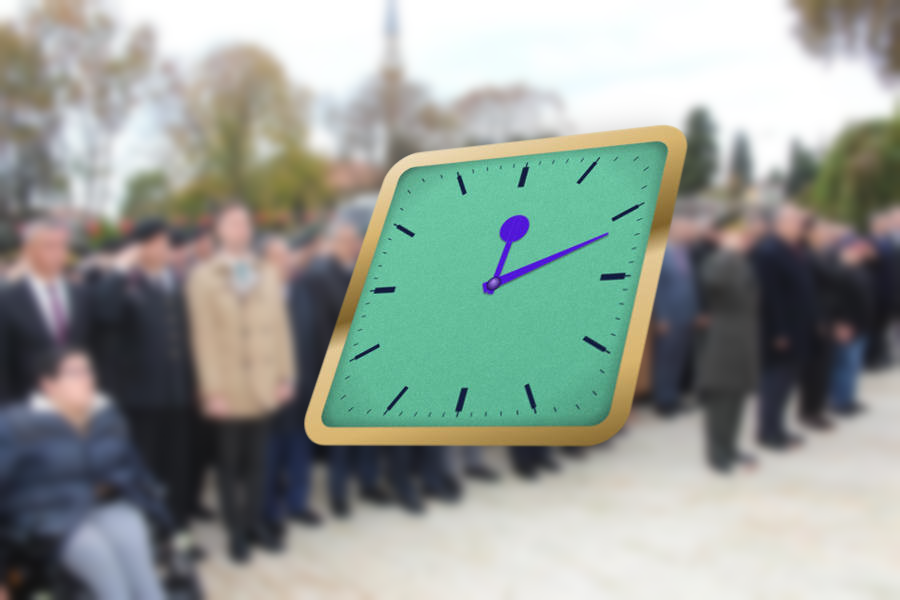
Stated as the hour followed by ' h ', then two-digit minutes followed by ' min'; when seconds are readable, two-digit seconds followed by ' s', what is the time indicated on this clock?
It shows 12 h 11 min
